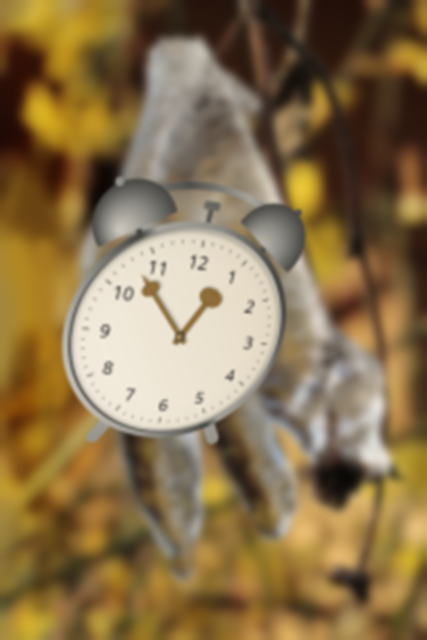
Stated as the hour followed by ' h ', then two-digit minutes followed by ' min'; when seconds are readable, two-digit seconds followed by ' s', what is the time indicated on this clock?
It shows 12 h 53 min
